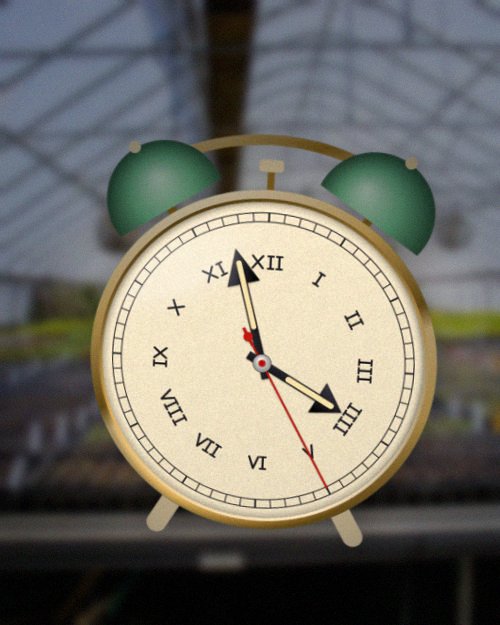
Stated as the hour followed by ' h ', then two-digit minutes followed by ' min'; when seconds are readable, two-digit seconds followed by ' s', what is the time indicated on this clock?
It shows 3 h 57 min 25 s
